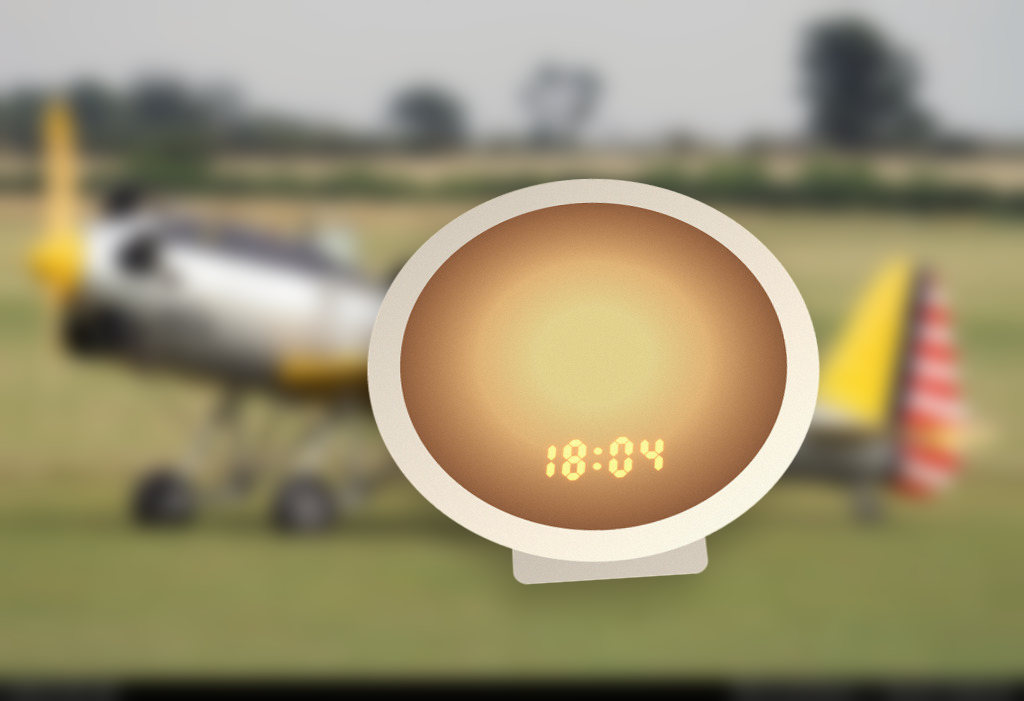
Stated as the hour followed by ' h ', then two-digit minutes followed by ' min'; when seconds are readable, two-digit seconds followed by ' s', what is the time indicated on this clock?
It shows 18 h 04 min
